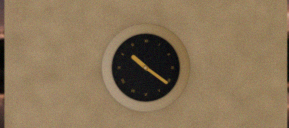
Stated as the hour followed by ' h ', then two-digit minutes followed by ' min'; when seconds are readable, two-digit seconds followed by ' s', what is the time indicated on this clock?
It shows 10 h 21 min
